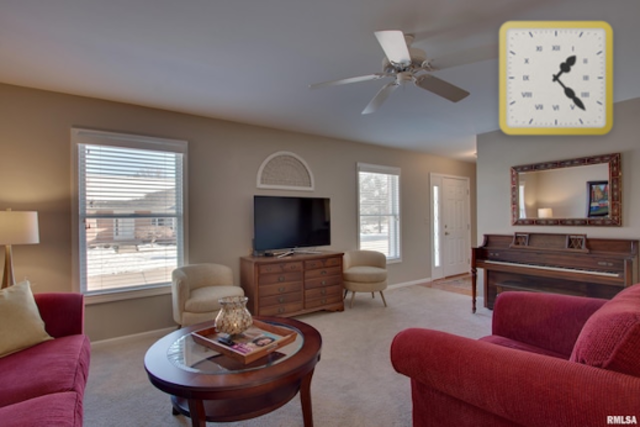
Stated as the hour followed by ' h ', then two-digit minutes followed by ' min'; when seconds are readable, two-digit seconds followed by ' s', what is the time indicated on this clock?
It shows 1 h 23 min
